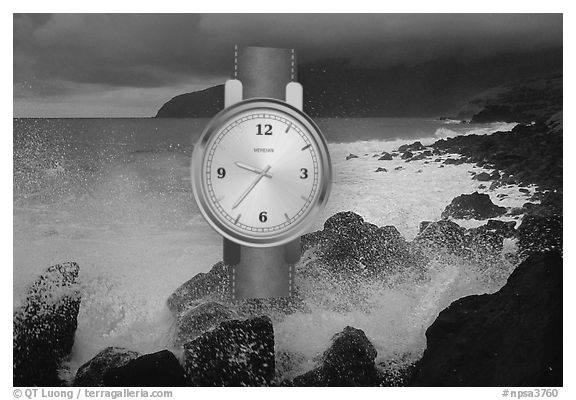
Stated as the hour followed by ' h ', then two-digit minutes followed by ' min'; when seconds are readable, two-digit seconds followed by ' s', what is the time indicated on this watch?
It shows 9 h 37 min
